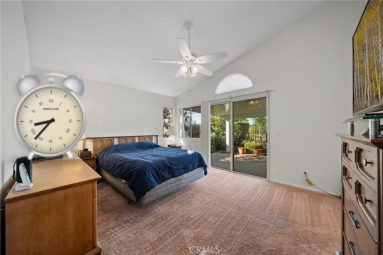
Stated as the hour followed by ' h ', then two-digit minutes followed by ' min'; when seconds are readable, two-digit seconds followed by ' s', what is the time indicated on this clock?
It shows 8 h 37 min
